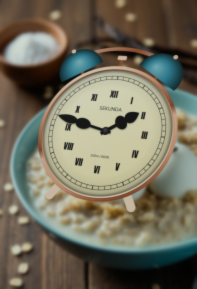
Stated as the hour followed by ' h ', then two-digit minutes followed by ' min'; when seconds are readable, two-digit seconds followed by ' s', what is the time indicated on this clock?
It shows 1 h 47 min
